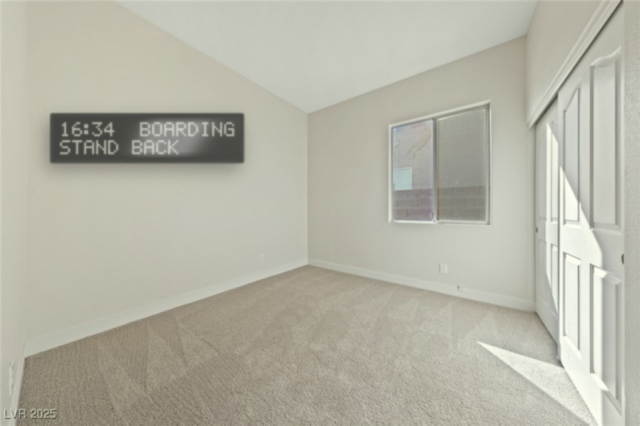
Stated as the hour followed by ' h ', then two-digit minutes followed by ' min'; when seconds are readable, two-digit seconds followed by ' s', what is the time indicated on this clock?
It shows 16 h 34 min
